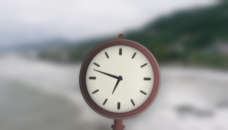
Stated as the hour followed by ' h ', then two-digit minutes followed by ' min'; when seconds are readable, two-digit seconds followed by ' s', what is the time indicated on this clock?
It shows 6 h 48 min
